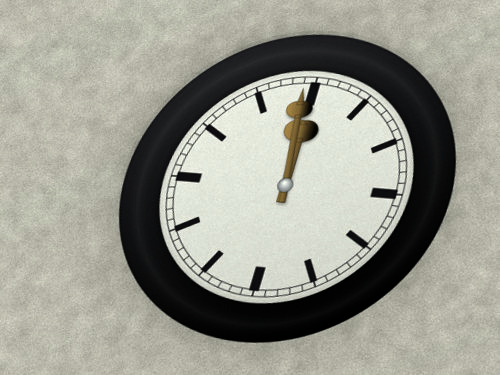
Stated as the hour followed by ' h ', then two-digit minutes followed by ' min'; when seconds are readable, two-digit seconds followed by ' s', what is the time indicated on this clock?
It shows 11 h 59 min
